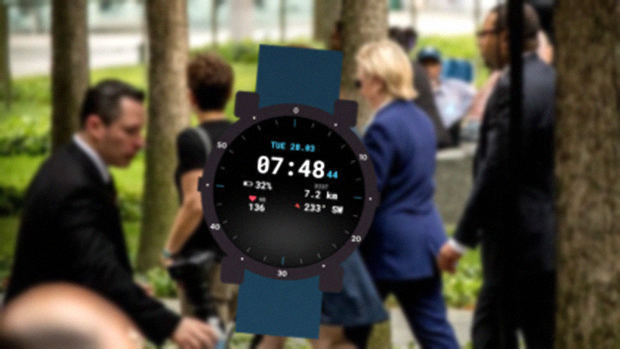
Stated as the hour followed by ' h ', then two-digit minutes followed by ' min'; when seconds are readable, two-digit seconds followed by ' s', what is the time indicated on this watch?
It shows 7 h 48 min
